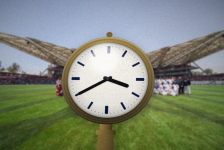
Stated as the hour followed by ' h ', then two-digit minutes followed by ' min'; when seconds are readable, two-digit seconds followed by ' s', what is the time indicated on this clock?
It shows 3 h 40 min
